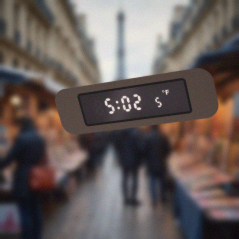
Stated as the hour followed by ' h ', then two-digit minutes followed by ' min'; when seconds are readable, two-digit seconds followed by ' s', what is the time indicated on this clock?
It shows 5 h 02 min
